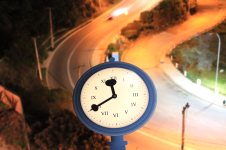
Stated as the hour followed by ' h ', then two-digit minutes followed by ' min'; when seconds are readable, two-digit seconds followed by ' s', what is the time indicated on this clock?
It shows 11 h 40 min
